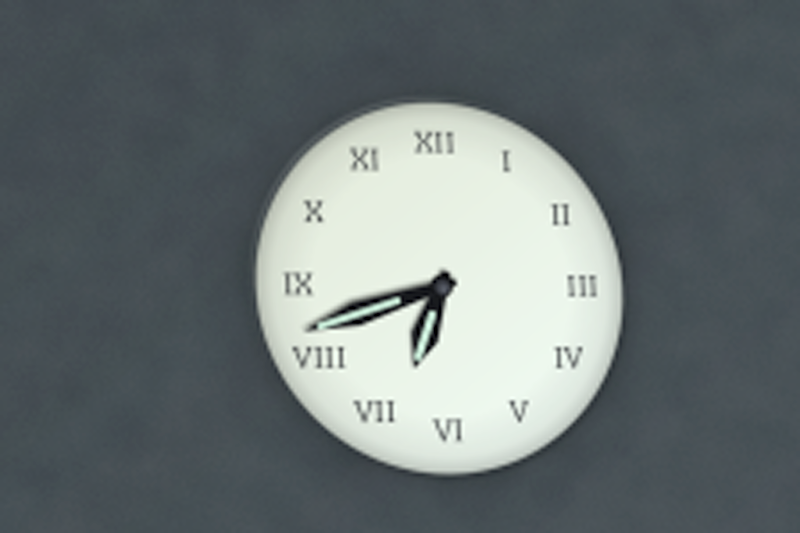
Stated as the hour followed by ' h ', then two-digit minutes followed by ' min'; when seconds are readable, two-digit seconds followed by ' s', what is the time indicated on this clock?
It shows 6 h 42 min
